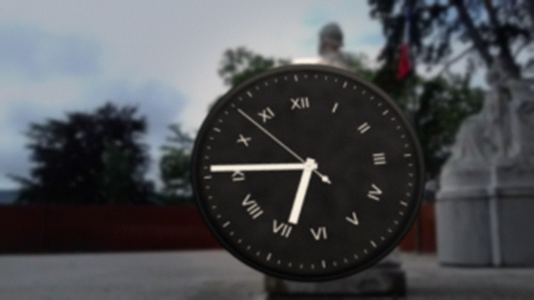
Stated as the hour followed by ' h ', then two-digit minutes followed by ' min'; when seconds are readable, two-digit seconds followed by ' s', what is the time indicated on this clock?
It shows 6 h 45 min 53 s
